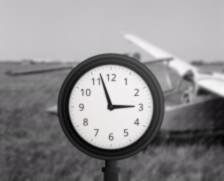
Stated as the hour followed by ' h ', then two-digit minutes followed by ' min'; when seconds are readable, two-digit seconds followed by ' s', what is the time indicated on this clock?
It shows 2 h 57 min
